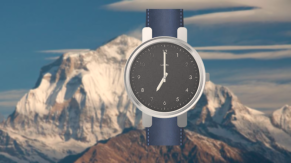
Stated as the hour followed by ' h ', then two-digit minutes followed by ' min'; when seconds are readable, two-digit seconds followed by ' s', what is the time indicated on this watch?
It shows 7 h 00 min
